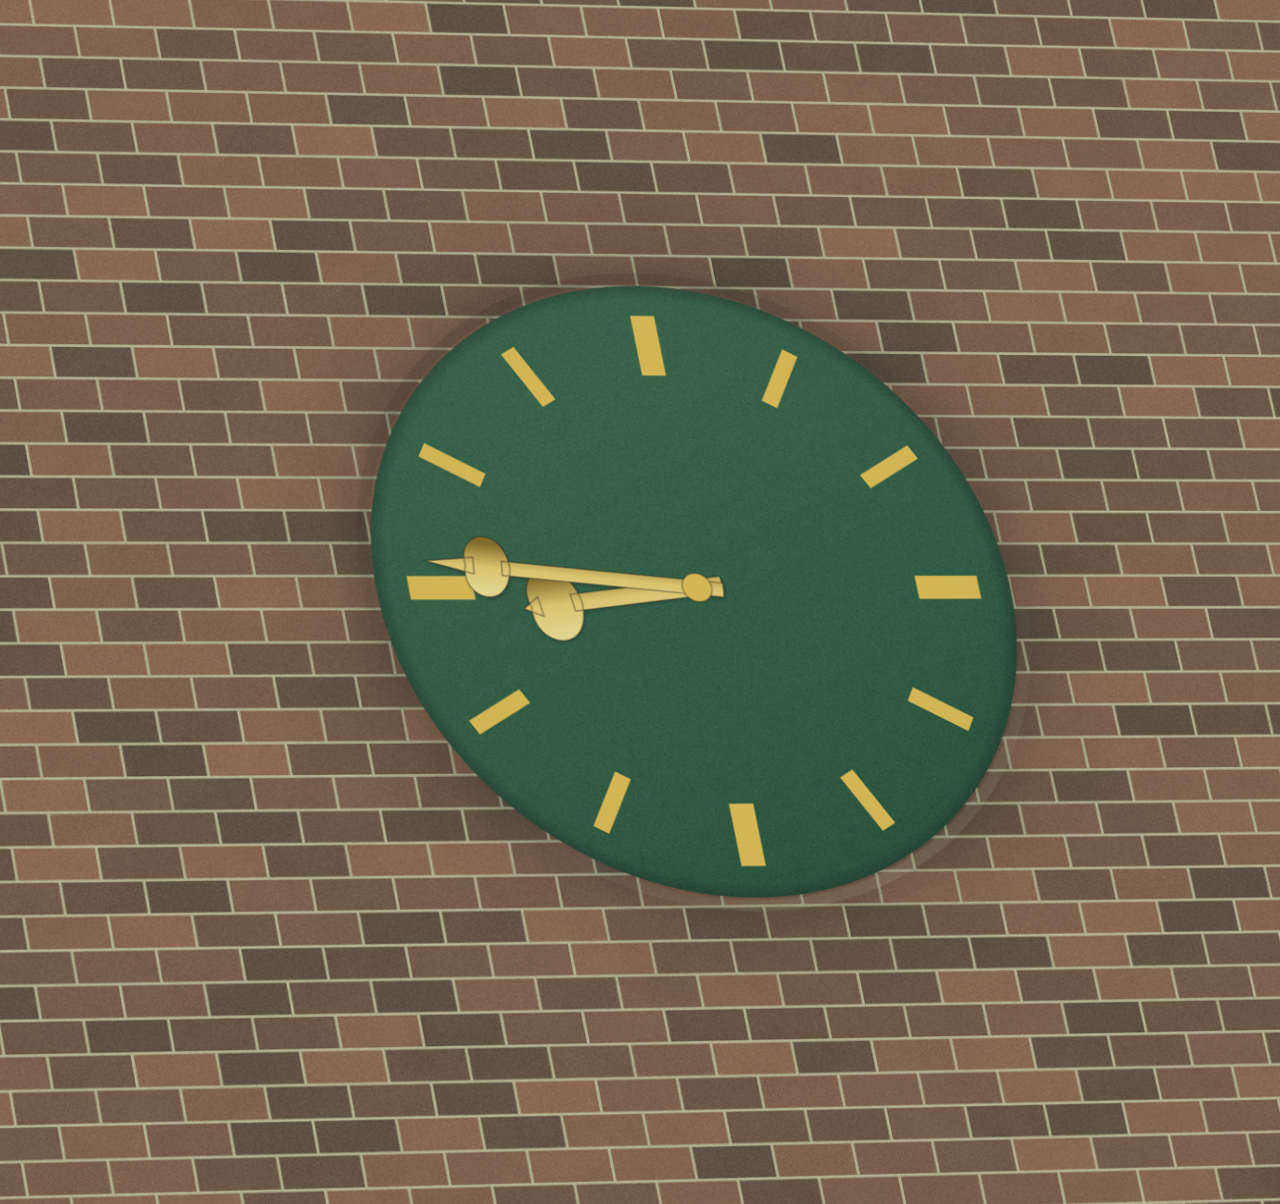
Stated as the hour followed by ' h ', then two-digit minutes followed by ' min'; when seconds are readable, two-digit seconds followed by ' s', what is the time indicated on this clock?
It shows 8 h 46 min
